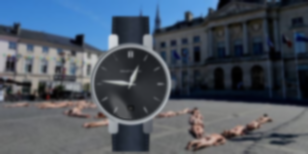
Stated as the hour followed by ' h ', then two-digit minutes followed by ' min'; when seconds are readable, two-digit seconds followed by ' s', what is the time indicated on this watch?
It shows 12 h 46 min
